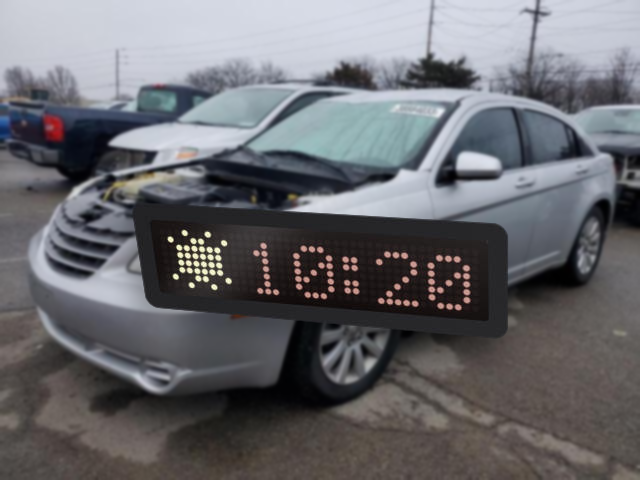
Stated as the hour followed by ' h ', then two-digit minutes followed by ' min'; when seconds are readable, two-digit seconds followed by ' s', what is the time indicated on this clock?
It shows 10 h 20 min
